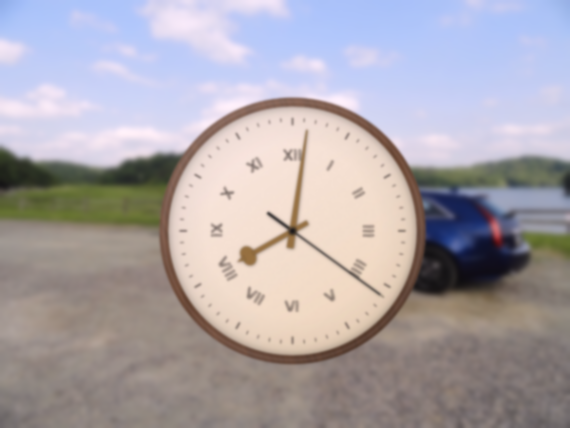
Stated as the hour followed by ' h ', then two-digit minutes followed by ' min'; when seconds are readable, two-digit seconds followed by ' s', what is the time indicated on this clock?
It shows 8 h 01 min 21 s
